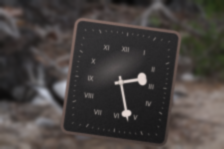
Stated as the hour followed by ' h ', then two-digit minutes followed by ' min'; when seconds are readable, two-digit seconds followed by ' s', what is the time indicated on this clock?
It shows 2 h 27 min
